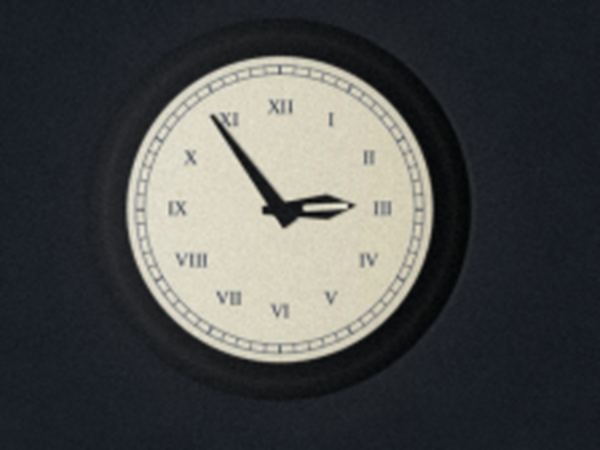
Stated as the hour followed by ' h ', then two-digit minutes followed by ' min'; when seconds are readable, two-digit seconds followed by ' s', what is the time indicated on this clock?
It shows 2 h 54 min
